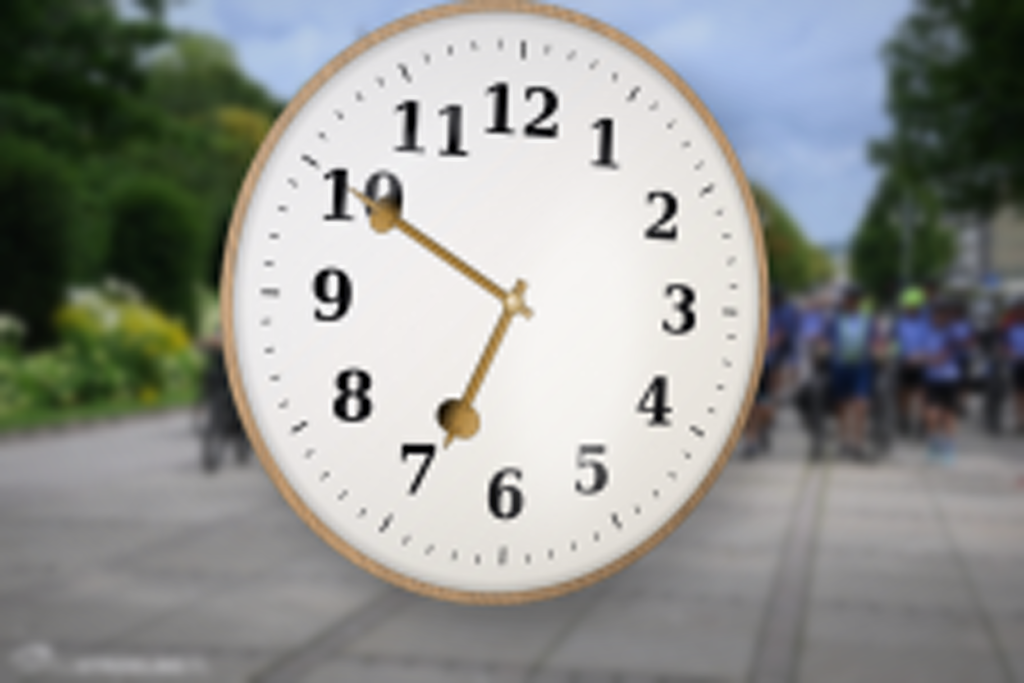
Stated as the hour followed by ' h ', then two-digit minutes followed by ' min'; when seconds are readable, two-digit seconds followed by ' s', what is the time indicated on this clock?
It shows 6 h 50 min
